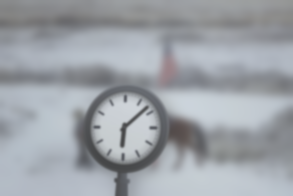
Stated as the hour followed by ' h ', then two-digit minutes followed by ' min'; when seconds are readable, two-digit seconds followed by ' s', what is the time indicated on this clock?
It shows 6 h 08 min
